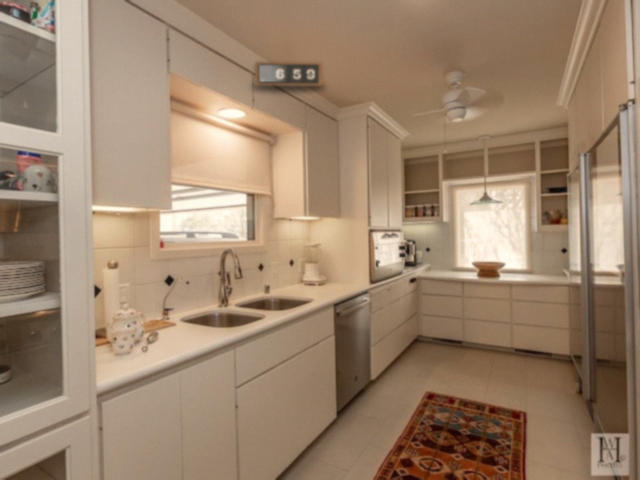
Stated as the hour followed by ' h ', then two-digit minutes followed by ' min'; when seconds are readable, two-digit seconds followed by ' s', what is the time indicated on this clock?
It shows 6 h 59 min
